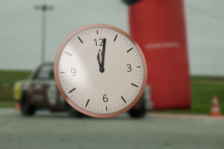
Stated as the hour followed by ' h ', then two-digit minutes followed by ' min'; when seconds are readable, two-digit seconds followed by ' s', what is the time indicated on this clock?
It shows 12 h 02 min
